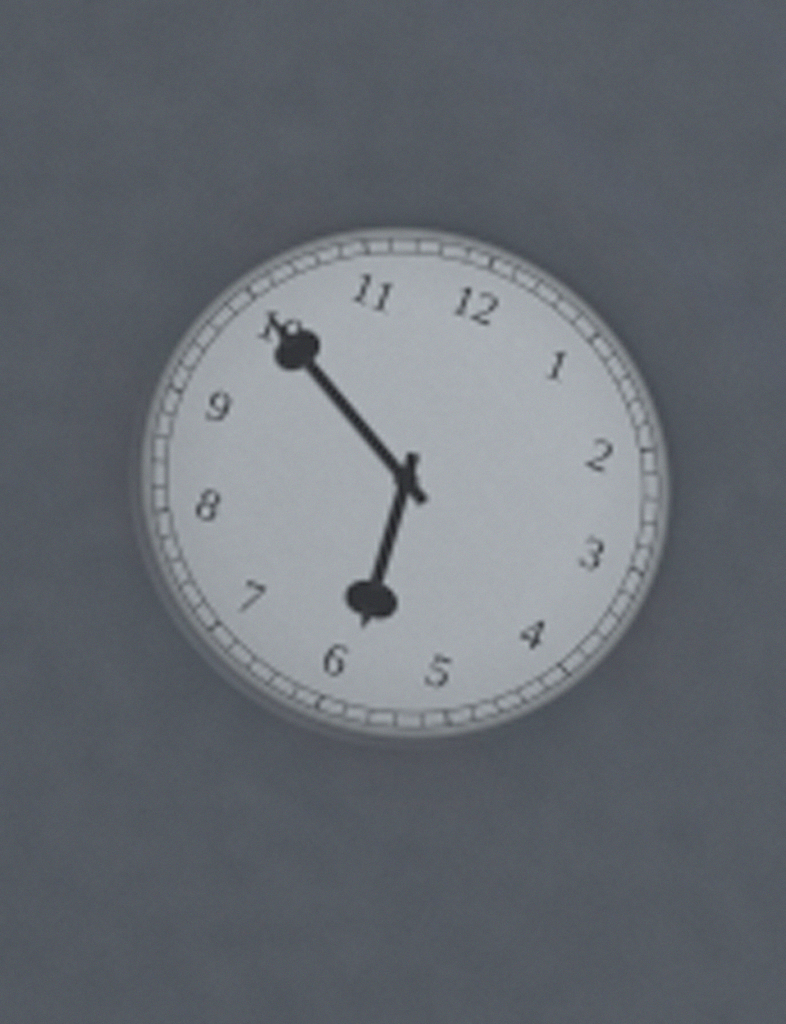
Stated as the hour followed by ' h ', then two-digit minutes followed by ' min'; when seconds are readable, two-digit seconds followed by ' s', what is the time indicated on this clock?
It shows 5 h 50 min
